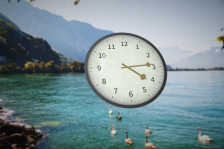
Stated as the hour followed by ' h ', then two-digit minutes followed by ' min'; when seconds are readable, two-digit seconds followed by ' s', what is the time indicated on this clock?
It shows 4 h 14 min
